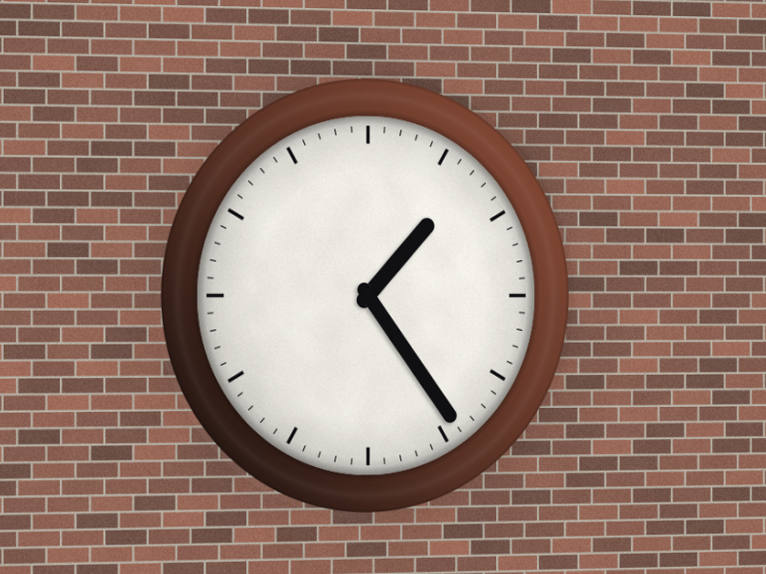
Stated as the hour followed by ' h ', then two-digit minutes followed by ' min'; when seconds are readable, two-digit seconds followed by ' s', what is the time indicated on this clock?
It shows 1 h 24 min
